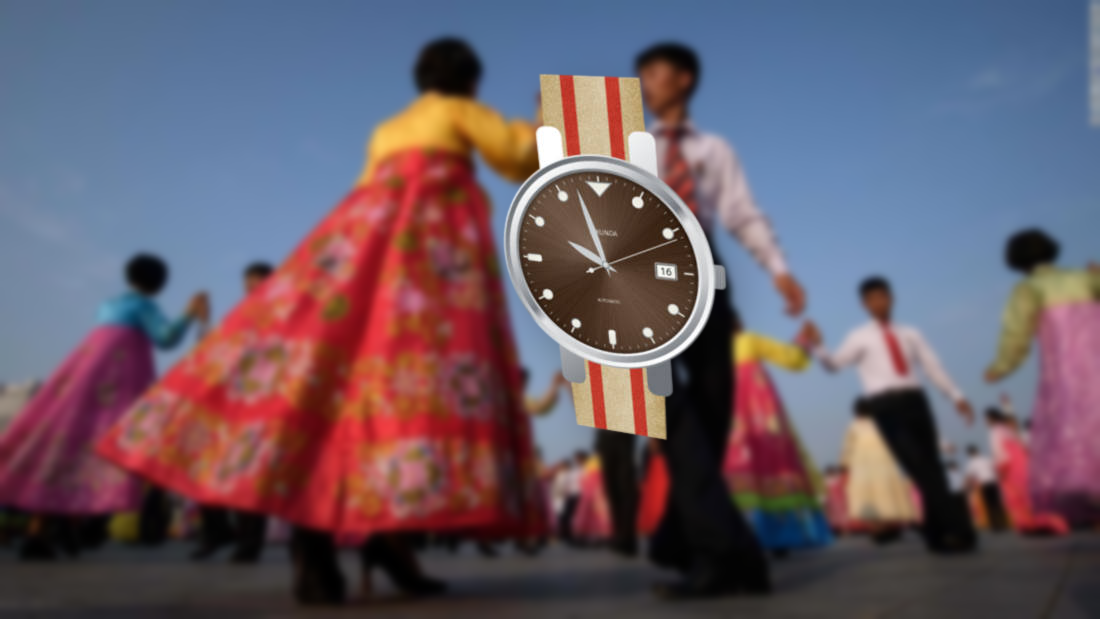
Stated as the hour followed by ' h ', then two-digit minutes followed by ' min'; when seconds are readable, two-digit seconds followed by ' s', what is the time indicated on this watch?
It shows 9 h 57 min 11 s
